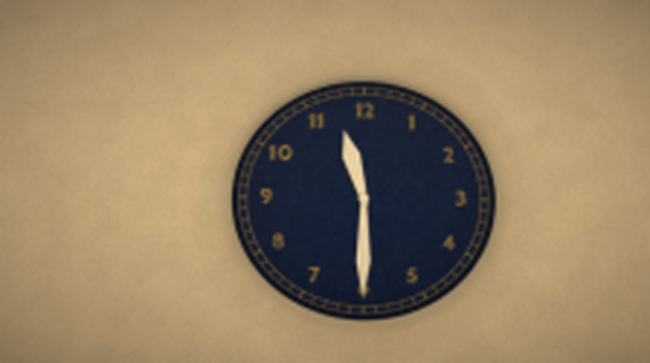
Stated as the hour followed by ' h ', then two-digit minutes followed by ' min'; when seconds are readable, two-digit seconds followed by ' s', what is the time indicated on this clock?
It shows 11 h 30 min
